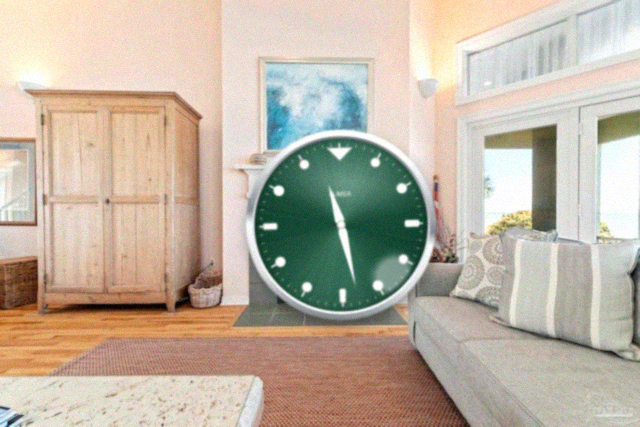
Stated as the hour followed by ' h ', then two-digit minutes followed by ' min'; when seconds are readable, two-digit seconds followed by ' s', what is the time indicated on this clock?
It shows 11 h 28 min
